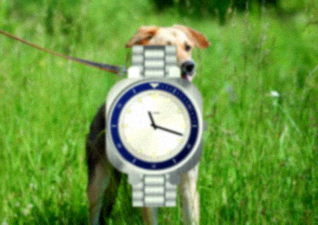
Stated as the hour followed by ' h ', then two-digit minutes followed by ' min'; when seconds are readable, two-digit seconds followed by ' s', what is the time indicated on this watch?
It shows 11 h 18 min
